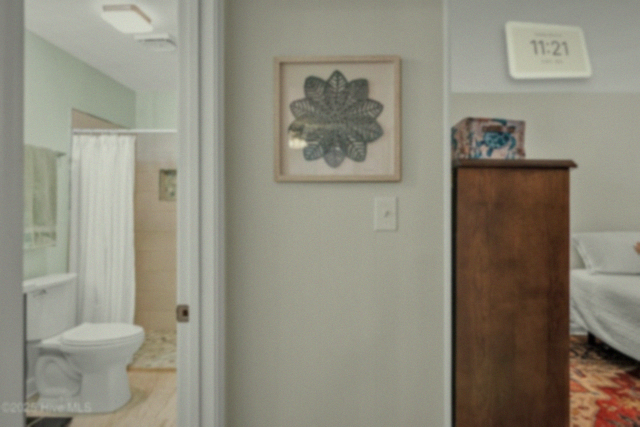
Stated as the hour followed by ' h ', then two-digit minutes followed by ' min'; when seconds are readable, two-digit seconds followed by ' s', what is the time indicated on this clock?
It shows 11 h 21 min
